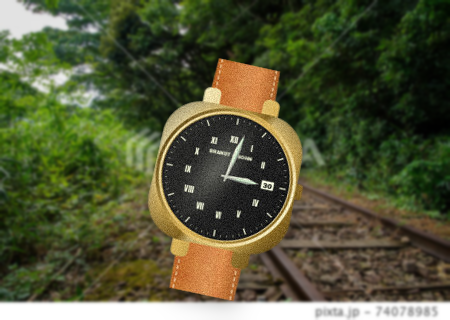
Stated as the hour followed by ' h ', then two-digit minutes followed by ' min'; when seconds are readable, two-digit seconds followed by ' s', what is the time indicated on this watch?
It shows 3 h 02 min
